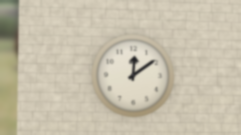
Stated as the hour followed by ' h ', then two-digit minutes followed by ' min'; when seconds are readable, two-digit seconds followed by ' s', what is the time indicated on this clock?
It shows 12 h 09 min
